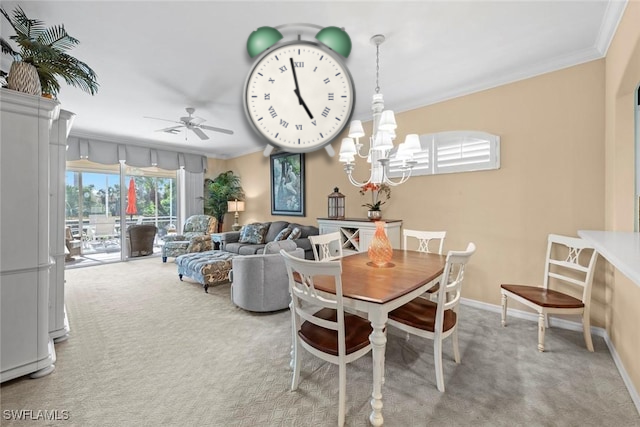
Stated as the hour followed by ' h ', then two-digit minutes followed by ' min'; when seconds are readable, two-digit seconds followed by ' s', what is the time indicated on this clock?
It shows 4 h 58 min
